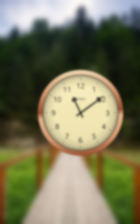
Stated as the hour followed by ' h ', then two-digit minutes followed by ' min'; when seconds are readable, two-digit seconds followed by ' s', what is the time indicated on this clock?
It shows 11 h 09 min
